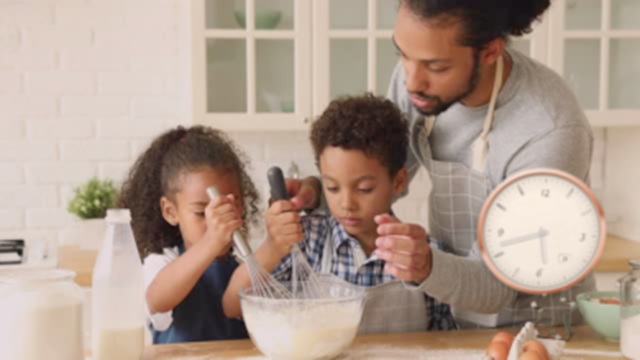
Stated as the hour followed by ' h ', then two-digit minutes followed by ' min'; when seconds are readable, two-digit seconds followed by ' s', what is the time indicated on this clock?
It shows 5 h 42 min
